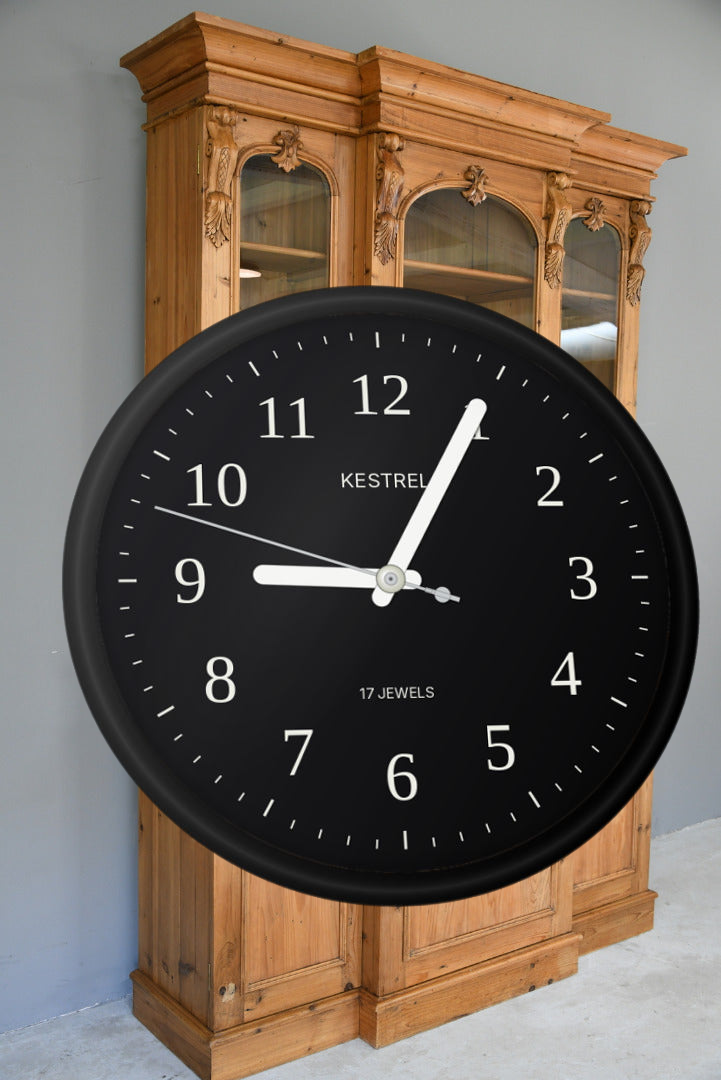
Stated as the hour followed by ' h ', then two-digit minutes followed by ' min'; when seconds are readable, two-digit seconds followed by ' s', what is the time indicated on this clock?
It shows 9 h 04 min 48 s
